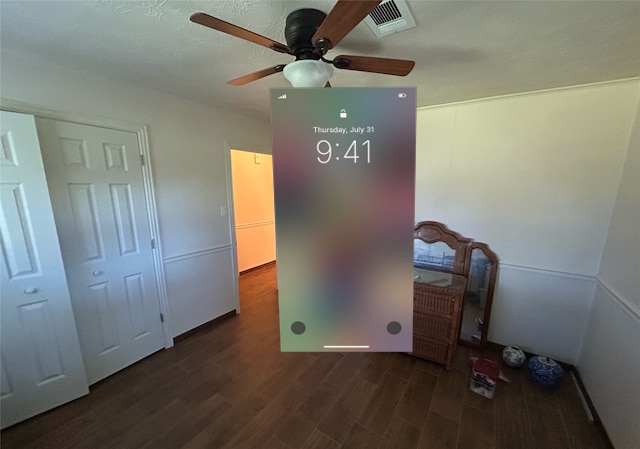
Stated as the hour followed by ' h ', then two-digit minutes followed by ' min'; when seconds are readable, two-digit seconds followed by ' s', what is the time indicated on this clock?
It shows 9 h 41 min
